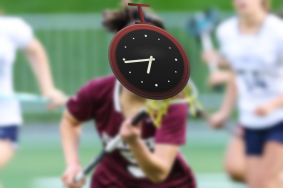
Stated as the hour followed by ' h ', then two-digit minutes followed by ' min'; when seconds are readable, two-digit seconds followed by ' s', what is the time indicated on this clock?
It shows 6 h 44 min
